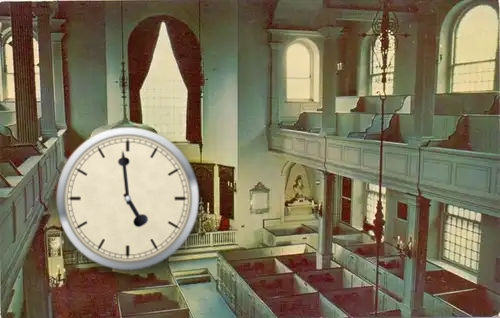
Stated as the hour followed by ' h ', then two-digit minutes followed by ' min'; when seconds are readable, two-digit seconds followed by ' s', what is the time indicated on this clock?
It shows 4 h 59 min
